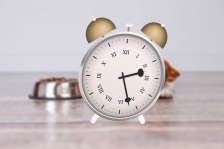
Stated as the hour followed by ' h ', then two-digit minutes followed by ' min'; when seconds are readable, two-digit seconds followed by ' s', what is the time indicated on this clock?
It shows 2 h 27 min
